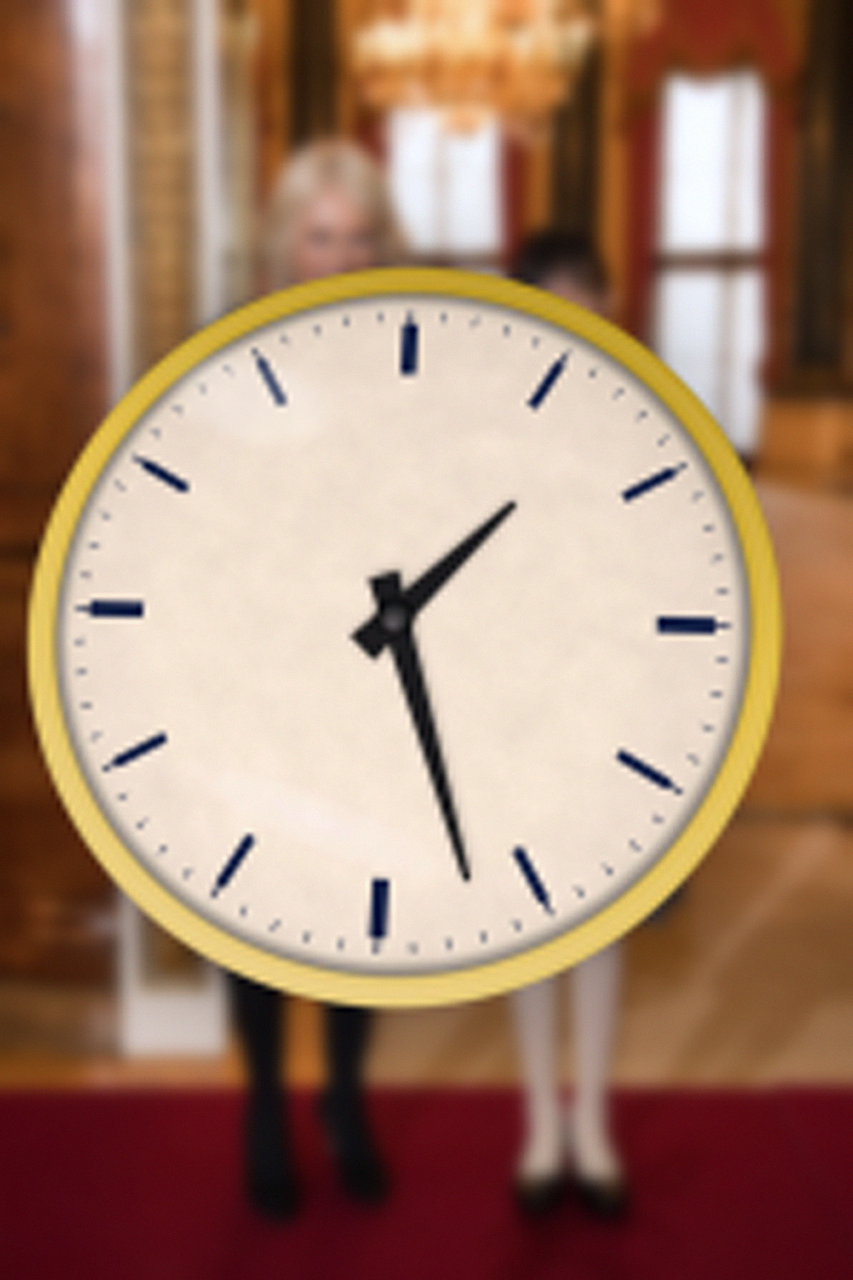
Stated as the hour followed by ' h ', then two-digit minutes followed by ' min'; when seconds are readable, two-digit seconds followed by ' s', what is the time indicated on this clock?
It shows 1 h 27 min
